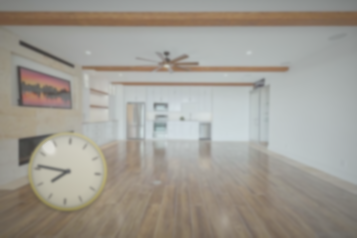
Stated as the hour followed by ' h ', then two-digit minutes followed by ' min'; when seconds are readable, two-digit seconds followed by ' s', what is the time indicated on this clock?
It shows 7 h 46 min
